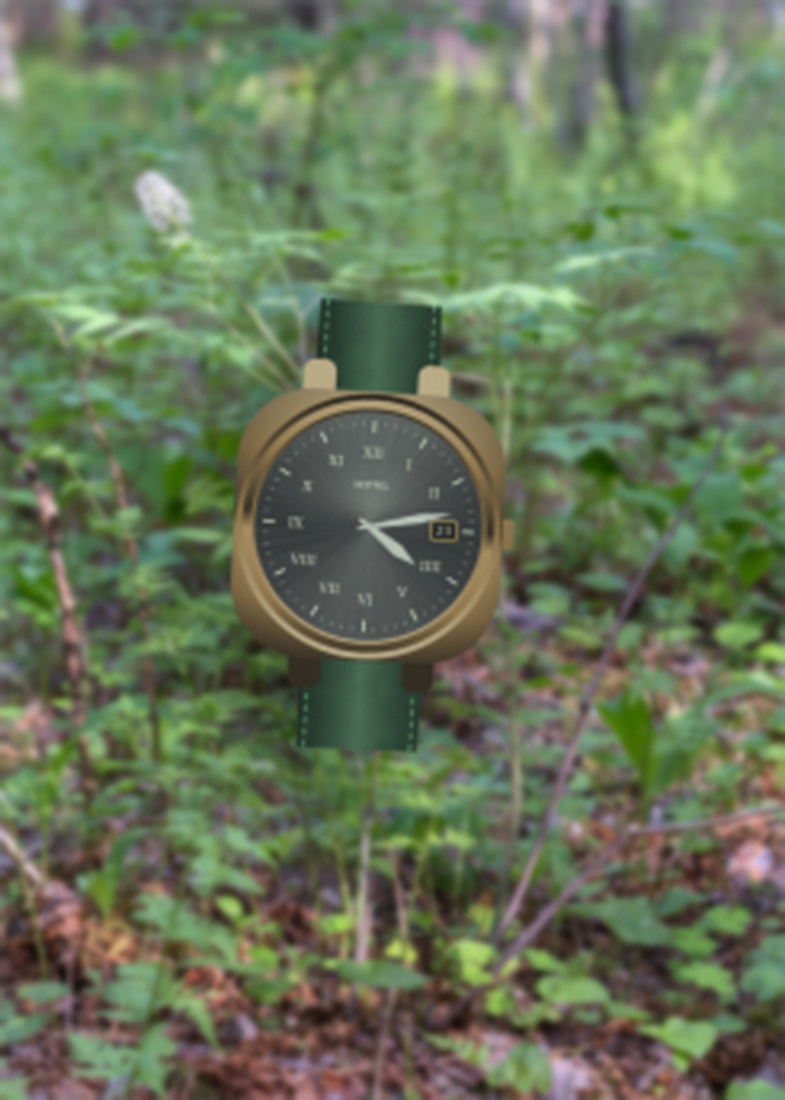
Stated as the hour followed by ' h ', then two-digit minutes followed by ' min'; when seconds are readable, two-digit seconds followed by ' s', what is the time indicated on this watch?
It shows 4 h 13 min
